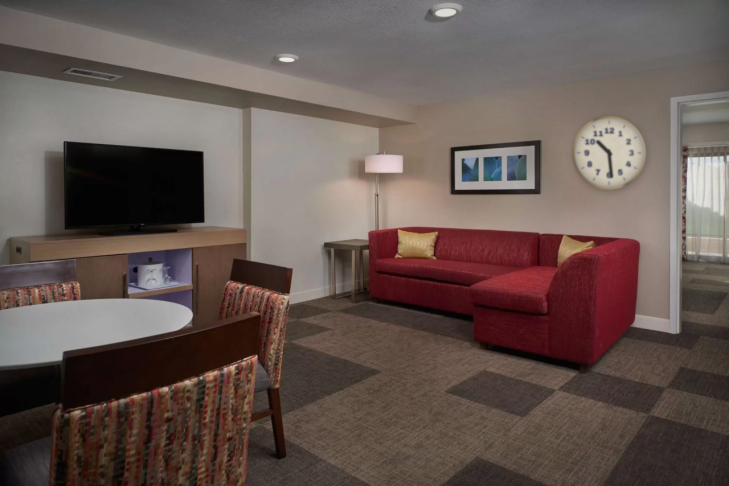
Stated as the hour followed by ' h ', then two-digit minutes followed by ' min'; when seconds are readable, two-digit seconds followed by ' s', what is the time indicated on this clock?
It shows 10 h 29 min
